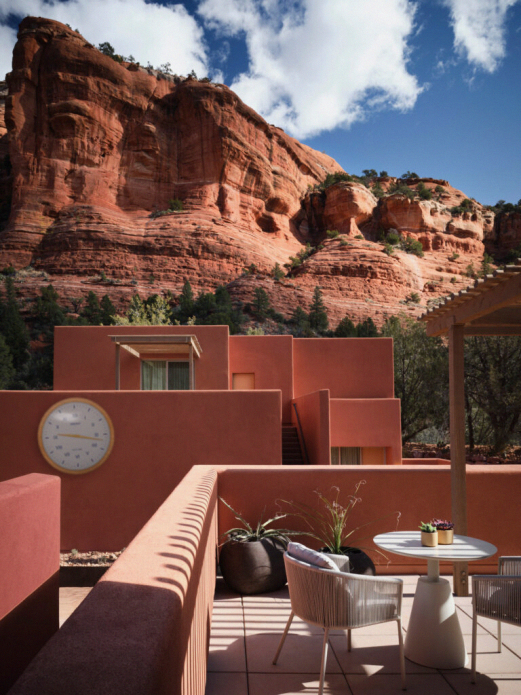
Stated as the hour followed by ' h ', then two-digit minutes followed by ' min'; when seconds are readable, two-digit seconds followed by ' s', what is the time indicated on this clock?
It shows 9 h 17 min
